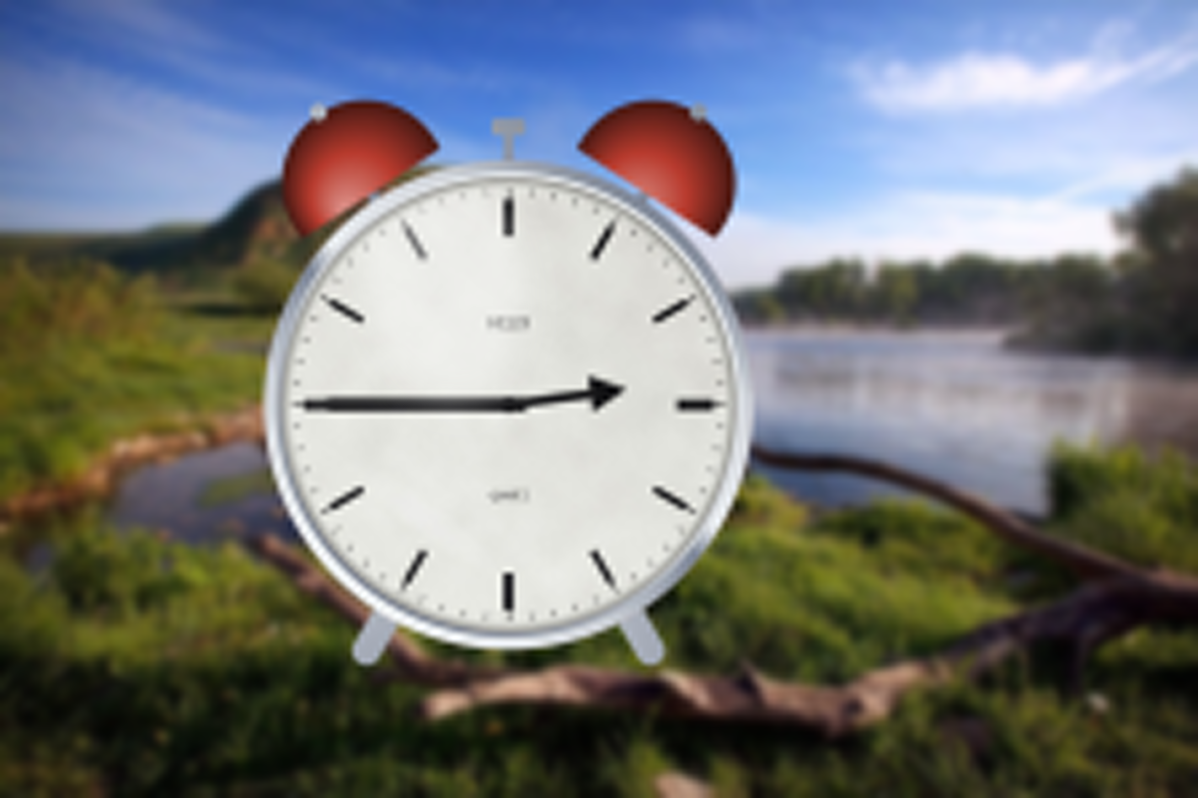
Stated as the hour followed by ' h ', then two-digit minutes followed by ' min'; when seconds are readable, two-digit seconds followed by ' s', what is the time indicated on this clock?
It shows 2 h 45 min
